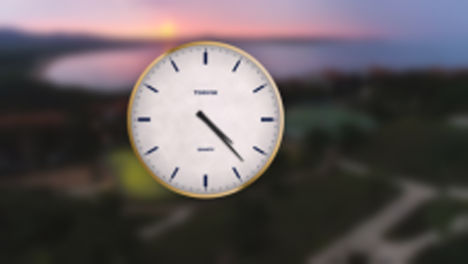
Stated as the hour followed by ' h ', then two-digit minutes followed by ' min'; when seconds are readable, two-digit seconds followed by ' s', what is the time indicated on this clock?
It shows 4 h 23 min
